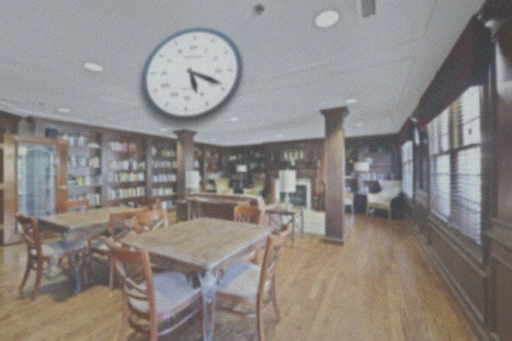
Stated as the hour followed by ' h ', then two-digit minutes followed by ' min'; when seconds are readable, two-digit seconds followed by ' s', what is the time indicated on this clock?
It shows 5 h 19 min
